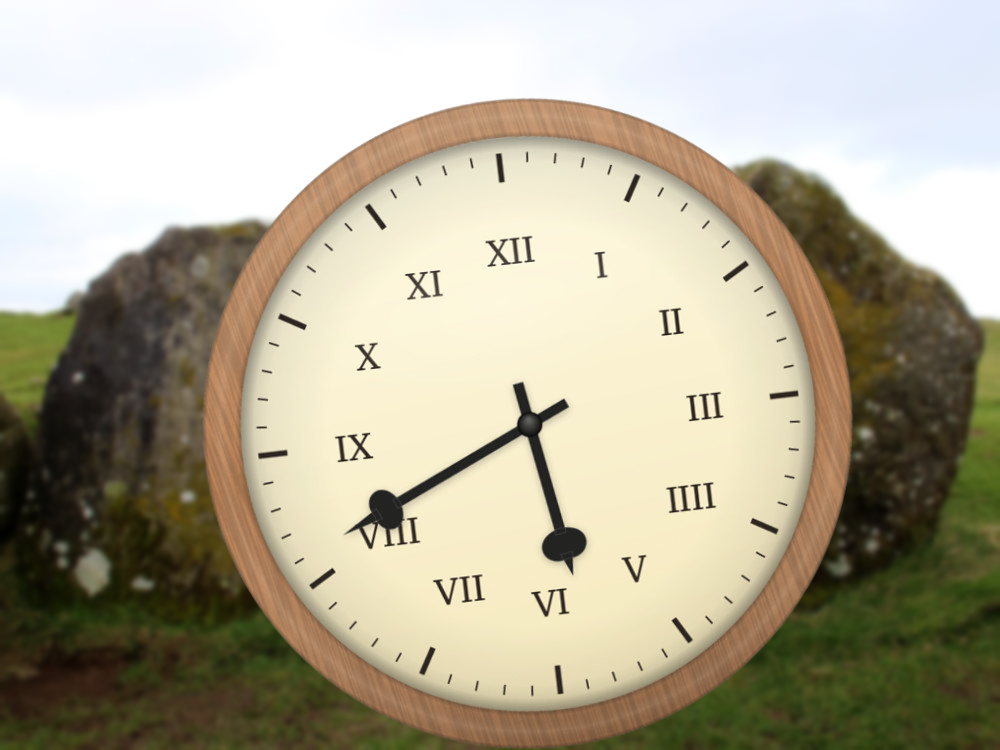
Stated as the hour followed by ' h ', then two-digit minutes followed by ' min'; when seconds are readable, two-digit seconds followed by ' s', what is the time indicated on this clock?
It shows 5 h 41 min
